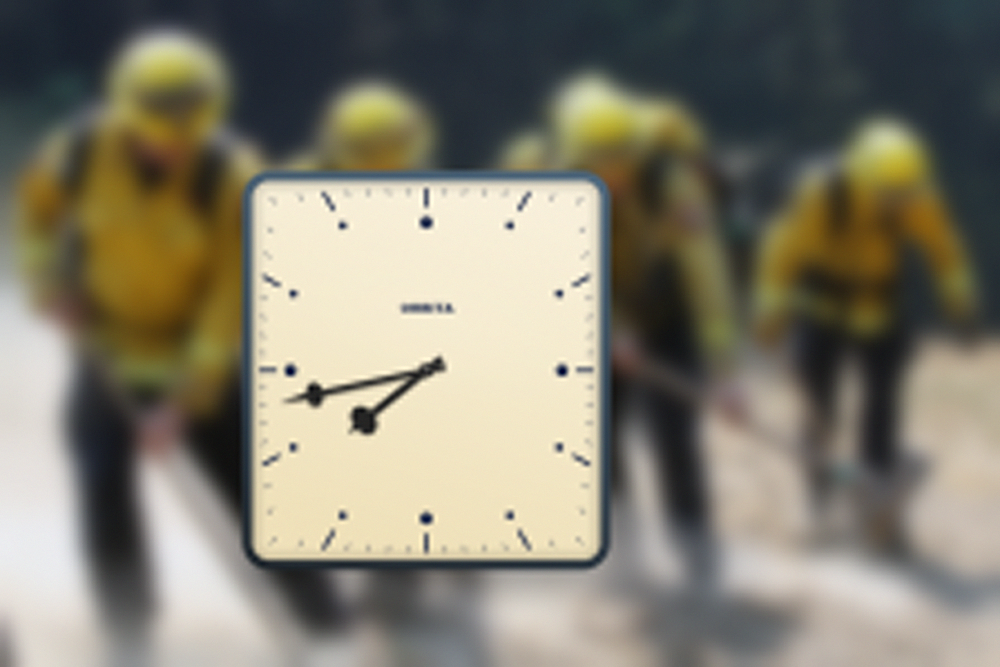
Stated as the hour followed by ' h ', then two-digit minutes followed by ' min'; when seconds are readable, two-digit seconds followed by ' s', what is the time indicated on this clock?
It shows 7 h 43 min
